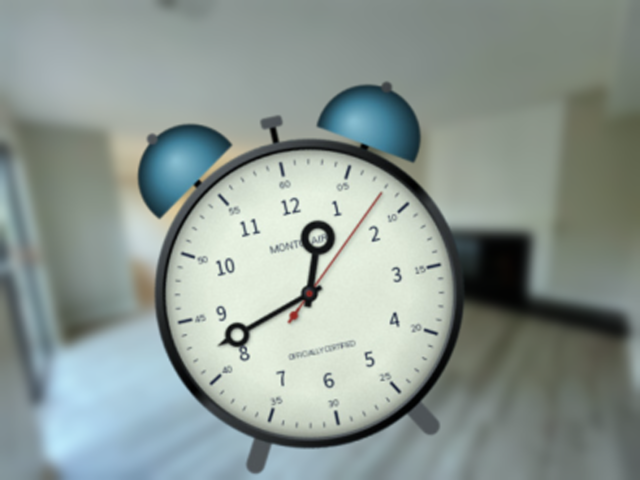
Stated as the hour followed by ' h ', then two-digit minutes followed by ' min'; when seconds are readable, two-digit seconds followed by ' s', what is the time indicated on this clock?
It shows 12 h 42 min 08 s
